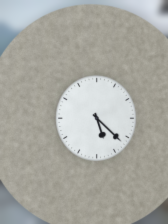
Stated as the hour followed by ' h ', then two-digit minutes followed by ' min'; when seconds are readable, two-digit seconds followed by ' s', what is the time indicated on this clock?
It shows 5 h 22 min
